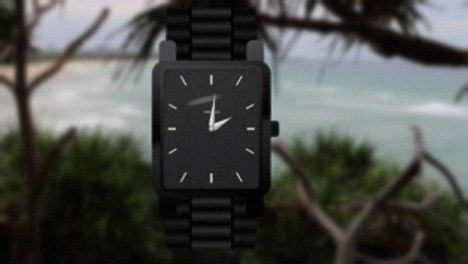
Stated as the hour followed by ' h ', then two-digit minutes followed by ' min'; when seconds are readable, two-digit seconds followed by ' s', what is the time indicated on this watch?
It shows 2 h 01 min
